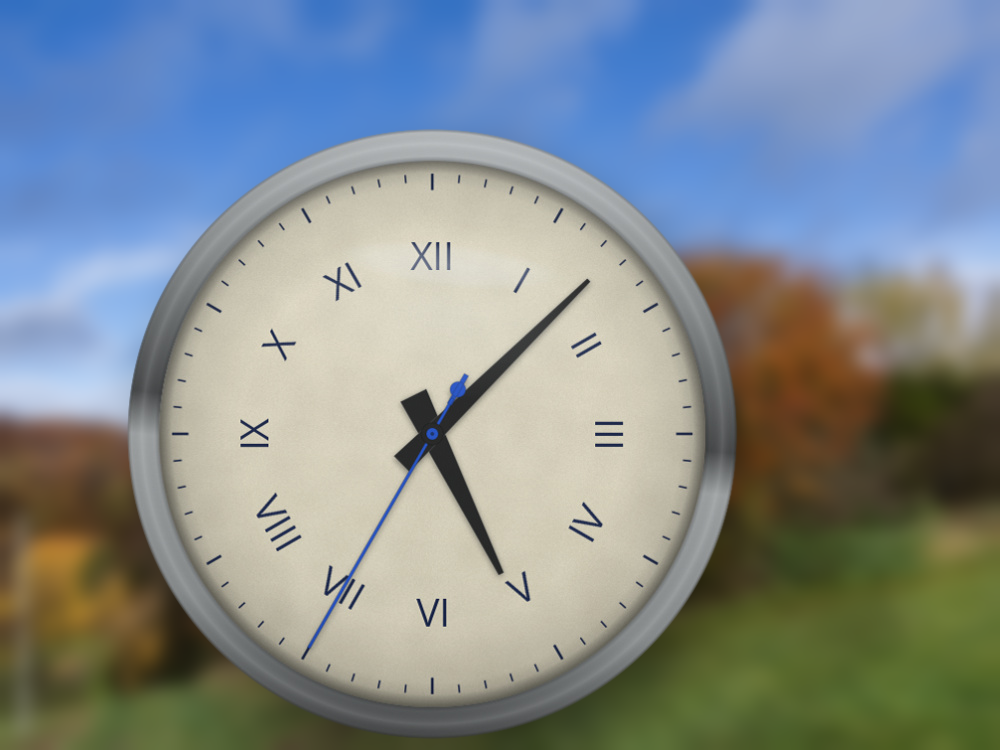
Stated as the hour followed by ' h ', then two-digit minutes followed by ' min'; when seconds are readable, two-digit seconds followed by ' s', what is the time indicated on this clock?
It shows 5 h 07 min 35 s
